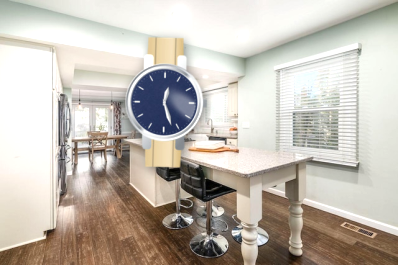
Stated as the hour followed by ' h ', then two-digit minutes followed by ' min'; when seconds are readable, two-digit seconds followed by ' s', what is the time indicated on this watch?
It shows 12 h 27 min
